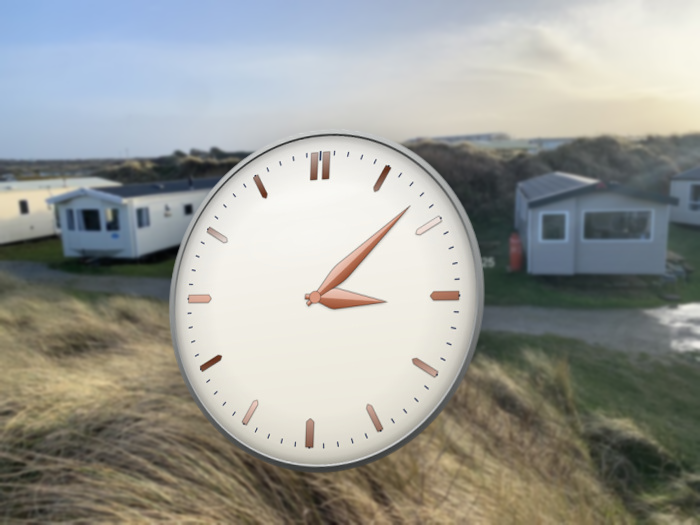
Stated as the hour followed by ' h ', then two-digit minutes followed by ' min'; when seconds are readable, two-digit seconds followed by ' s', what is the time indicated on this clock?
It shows 3 h 08 min
